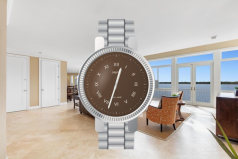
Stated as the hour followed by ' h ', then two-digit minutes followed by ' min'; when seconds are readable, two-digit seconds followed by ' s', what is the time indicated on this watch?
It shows 12 h 33 min
